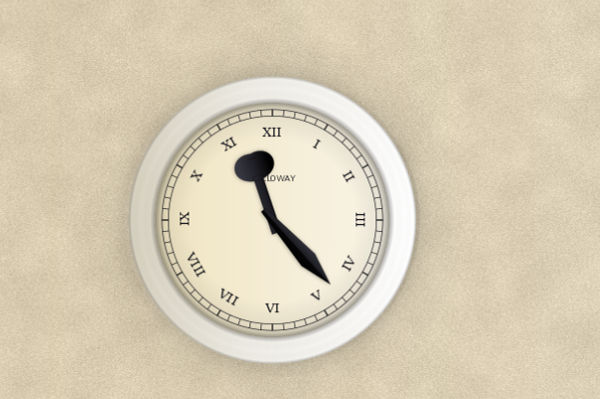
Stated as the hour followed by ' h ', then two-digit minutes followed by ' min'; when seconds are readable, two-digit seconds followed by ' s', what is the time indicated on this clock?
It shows 11 h 23 min
